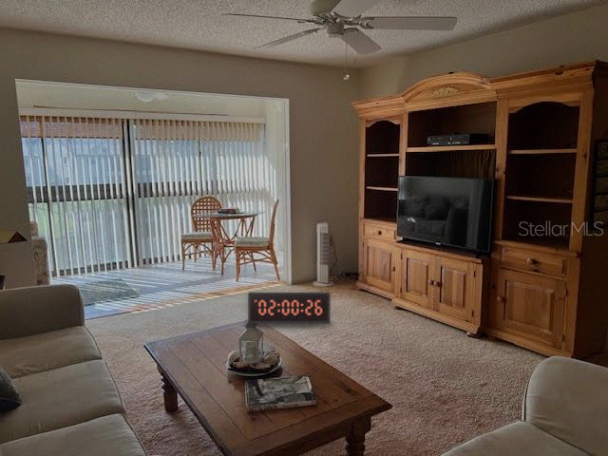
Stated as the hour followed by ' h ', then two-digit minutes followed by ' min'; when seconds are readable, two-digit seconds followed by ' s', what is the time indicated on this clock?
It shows 2 h 00 min 26 s
